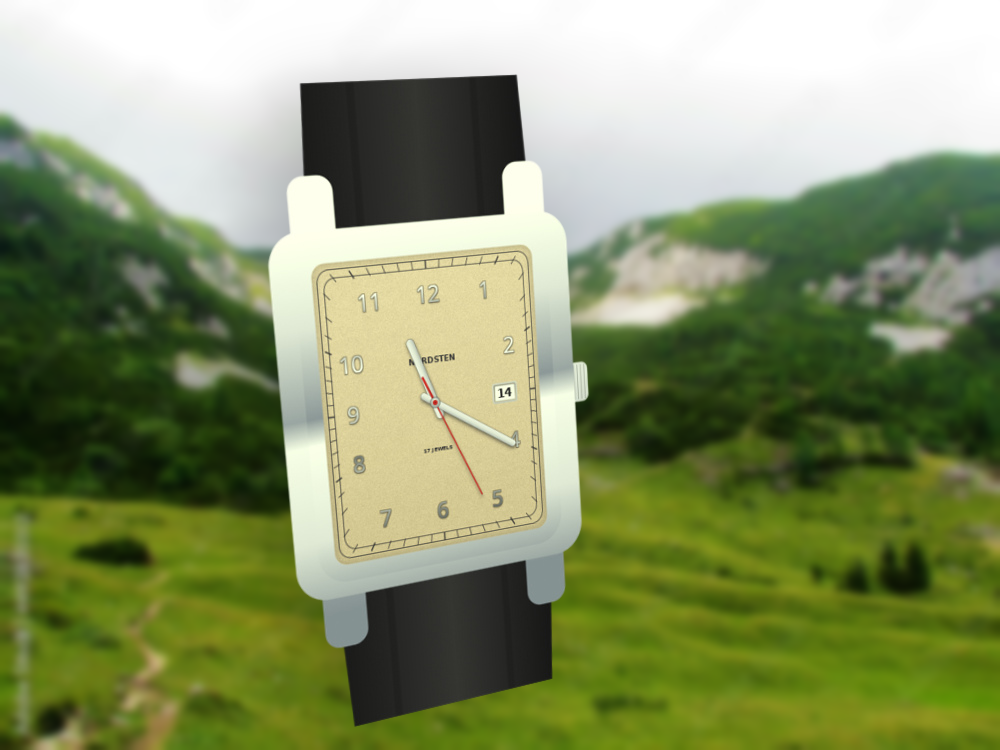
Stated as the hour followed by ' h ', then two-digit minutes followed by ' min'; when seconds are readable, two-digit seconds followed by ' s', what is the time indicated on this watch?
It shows 11 h 20 min 26 s
